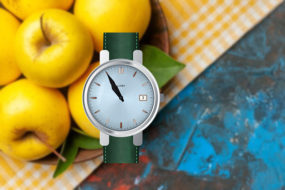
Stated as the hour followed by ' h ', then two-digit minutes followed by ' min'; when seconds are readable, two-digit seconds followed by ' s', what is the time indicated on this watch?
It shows 10 h 55 min
